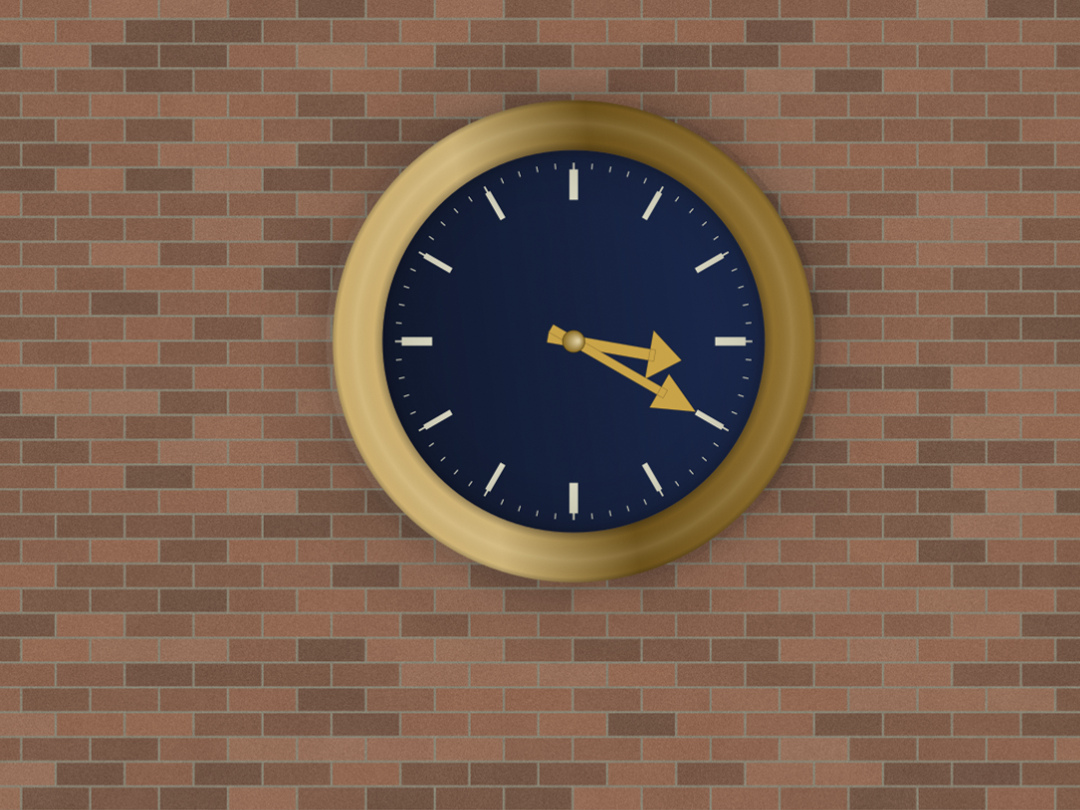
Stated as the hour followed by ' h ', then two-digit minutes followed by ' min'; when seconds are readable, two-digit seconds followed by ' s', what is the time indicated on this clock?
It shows 3 h 20 min
